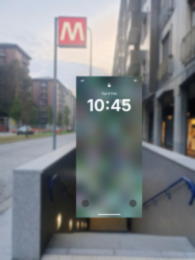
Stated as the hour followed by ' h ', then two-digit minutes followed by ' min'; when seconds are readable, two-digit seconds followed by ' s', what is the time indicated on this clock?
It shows 10 h 45 min
